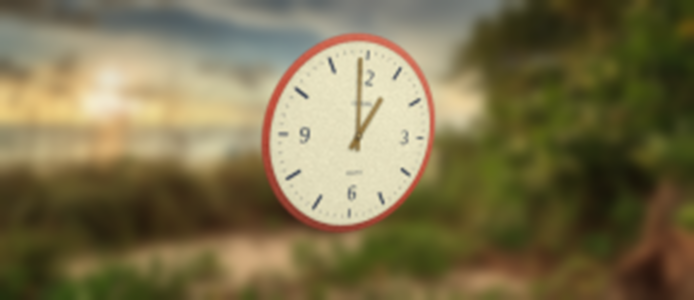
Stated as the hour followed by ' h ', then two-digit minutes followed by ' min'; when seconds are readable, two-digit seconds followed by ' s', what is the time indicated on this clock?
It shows 12 h 59 min
